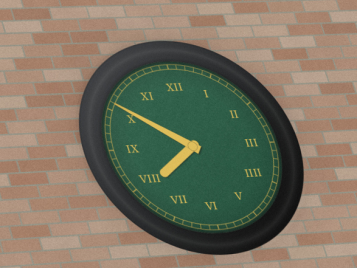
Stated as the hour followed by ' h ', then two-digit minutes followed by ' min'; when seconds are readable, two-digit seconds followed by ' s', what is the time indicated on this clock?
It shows 7 h 51 min
